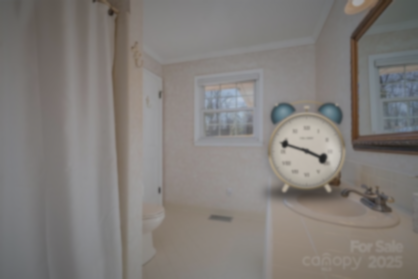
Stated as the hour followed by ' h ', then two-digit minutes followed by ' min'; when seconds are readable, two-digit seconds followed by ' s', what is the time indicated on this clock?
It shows 3 h 48 min
